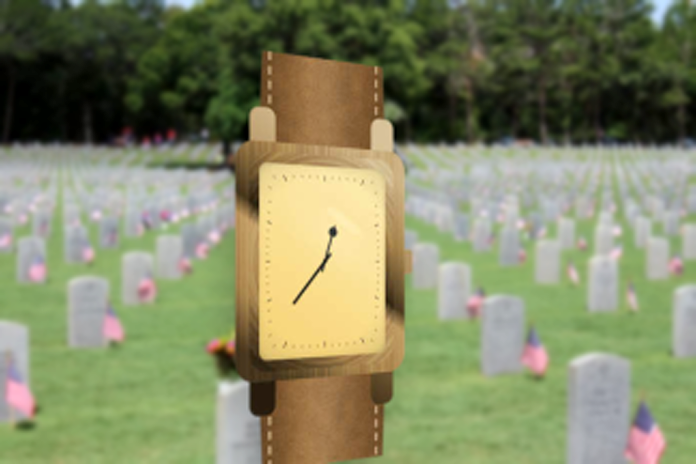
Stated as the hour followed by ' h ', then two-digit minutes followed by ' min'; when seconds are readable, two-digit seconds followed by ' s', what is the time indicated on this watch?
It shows 12 h 37 min
